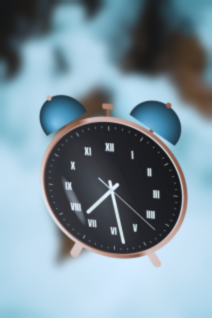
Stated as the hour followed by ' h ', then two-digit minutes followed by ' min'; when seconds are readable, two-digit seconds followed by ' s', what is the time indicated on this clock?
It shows 7 h 28 min 22 s
